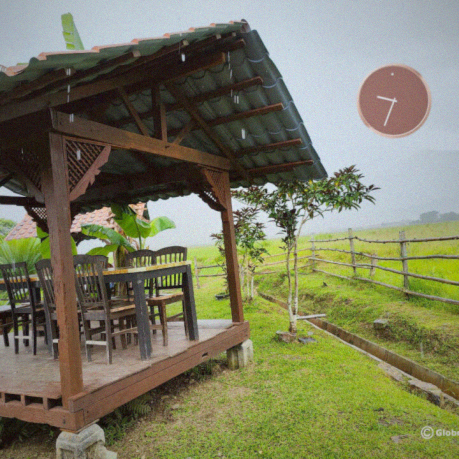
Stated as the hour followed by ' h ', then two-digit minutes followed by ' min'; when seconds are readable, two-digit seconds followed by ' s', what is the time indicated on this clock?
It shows 9 h 34 min
